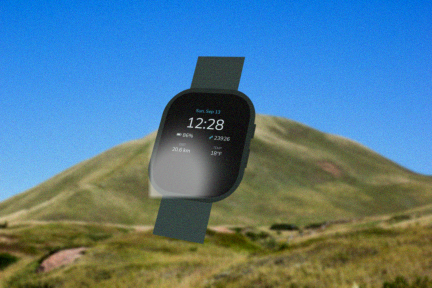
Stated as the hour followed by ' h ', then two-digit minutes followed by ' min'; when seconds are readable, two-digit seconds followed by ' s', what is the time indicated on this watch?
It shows 12 h 28 min
